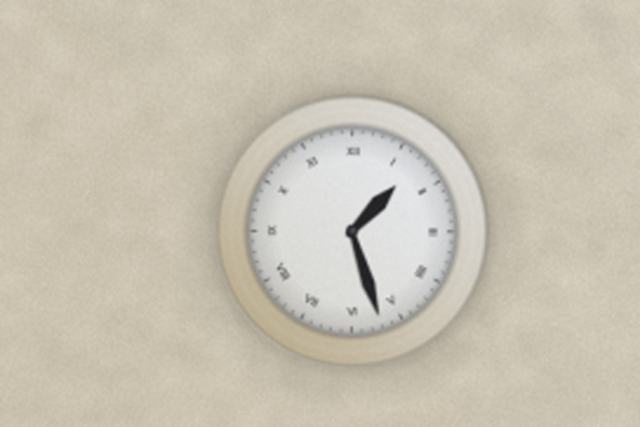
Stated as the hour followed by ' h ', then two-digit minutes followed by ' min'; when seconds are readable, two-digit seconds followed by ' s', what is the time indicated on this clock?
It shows 1 h 27 min
